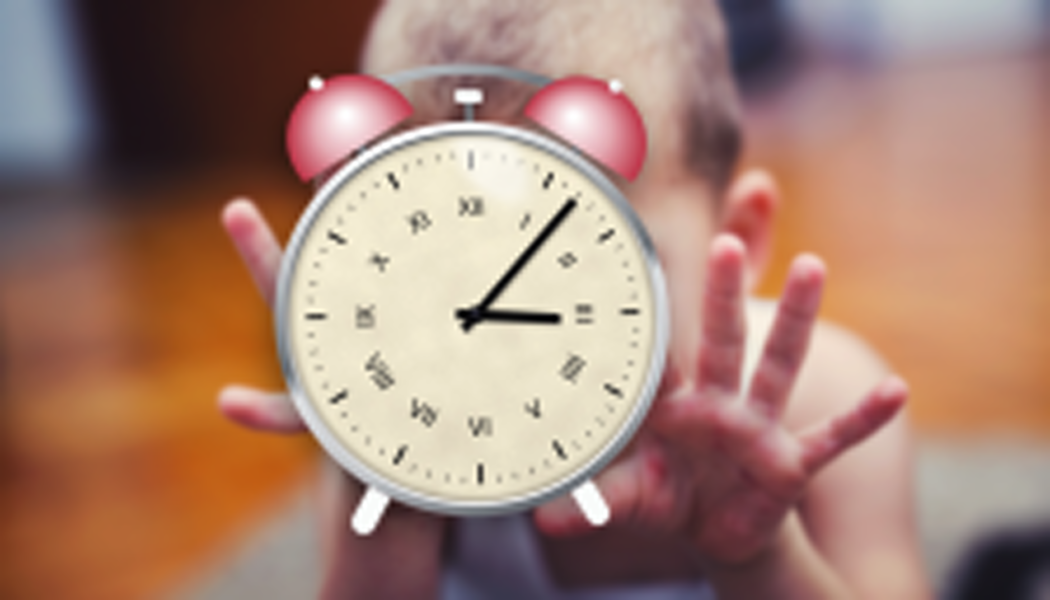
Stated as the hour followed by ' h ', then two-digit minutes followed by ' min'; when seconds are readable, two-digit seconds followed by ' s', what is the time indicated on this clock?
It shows 3 h 07 min
